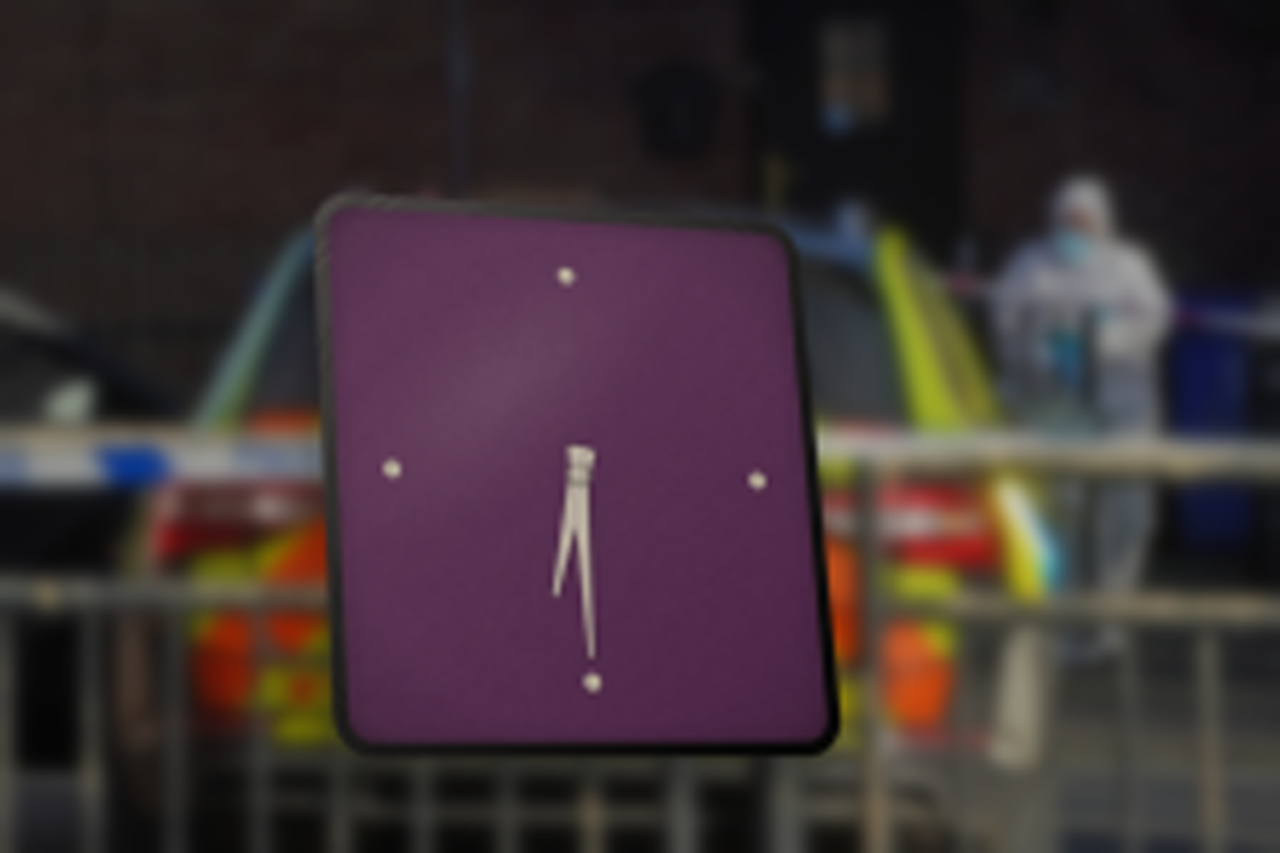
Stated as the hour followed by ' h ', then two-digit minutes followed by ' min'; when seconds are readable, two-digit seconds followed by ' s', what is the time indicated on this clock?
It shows 6 h 30 min
